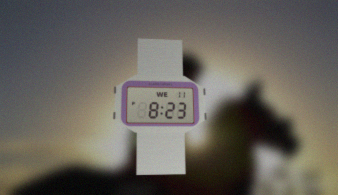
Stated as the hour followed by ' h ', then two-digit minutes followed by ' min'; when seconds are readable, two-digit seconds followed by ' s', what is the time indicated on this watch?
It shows 8 h 23 min
